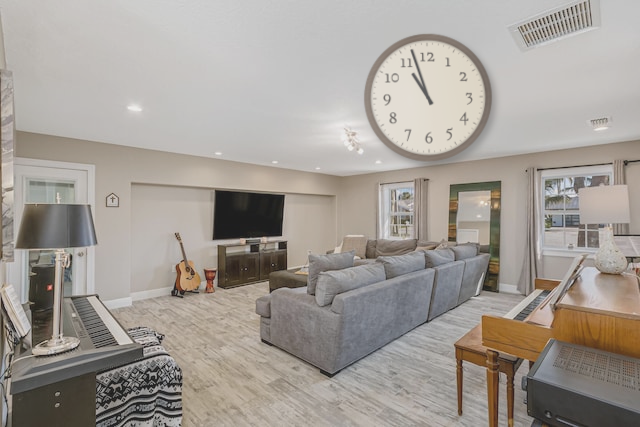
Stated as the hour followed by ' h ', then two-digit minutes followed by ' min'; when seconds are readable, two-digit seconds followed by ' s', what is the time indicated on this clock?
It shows 10 h 57 min
